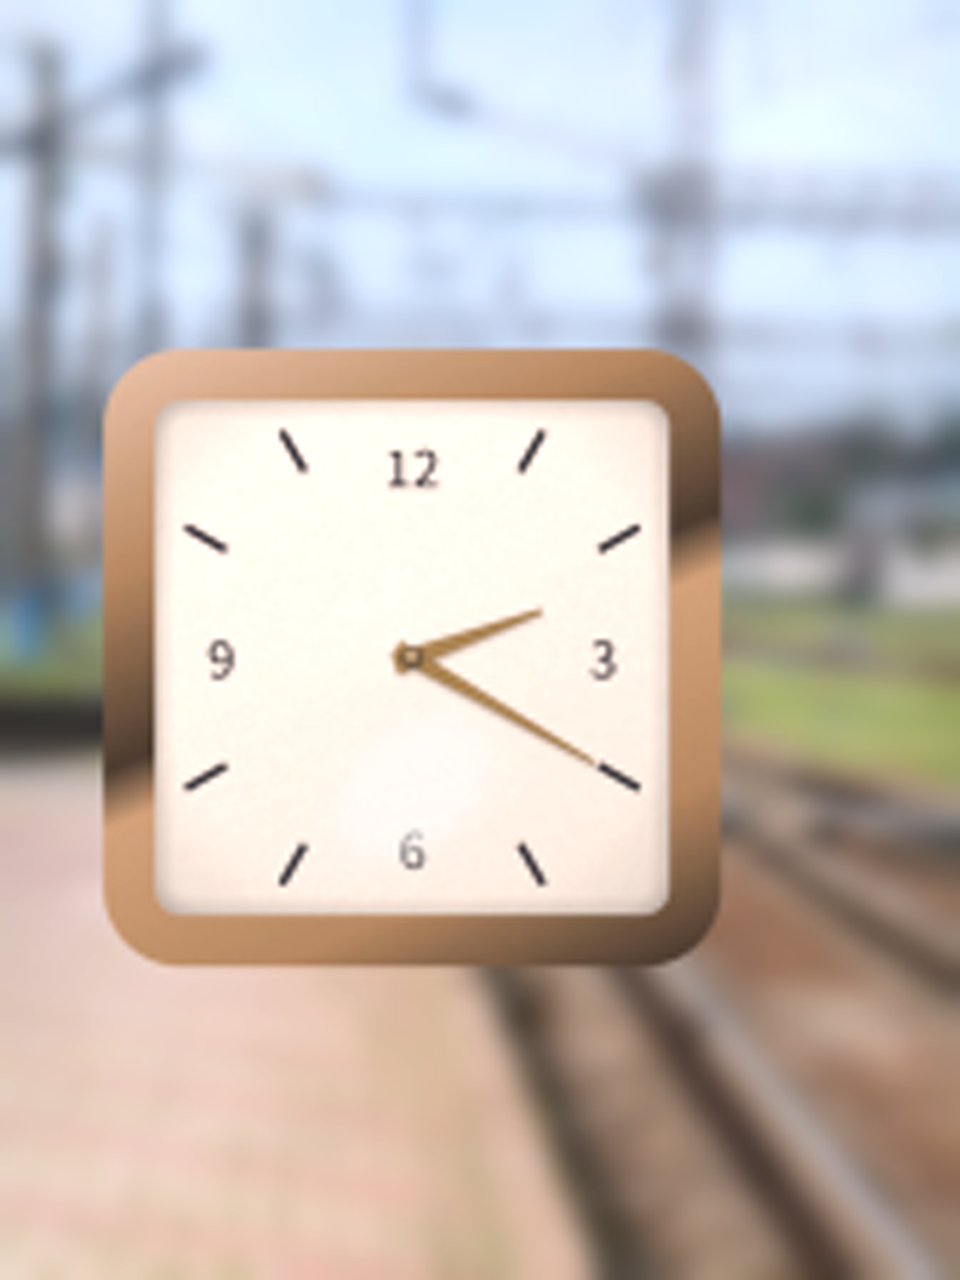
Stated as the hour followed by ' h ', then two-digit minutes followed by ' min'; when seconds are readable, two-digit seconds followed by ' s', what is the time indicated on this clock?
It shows 2 h 20 min
